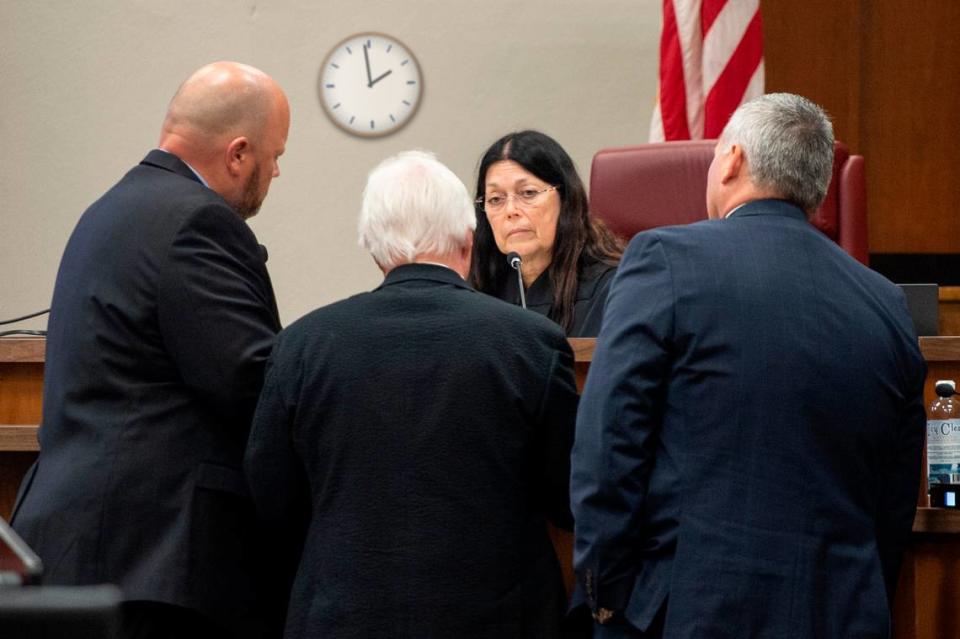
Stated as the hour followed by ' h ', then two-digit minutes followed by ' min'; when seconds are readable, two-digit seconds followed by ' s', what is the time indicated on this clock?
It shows 1 h 59 min
